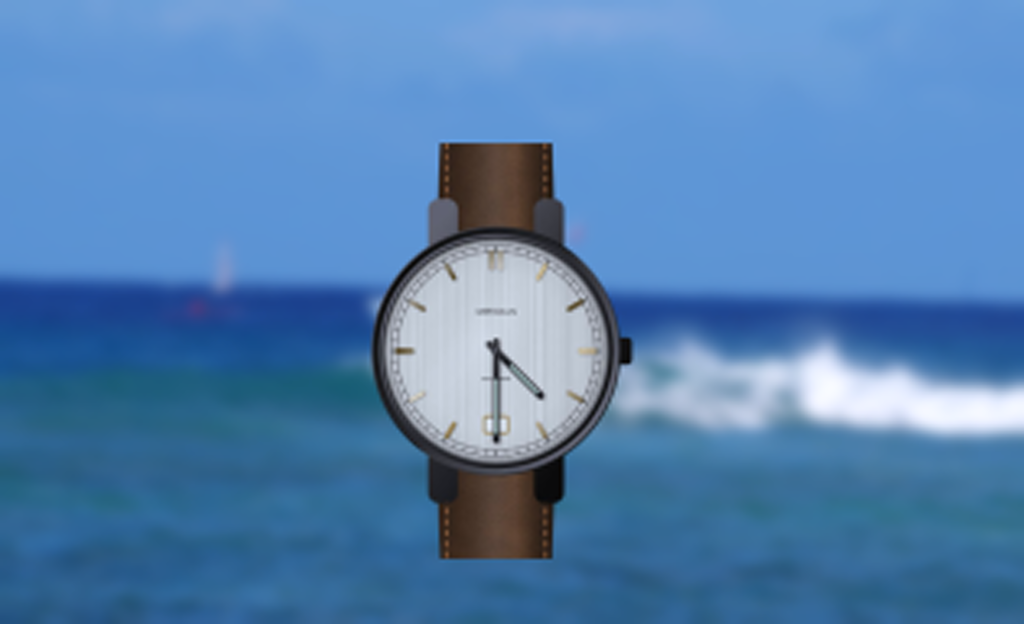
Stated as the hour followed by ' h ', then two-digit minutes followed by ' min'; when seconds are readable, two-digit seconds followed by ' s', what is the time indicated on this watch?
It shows 4 h 30 min
